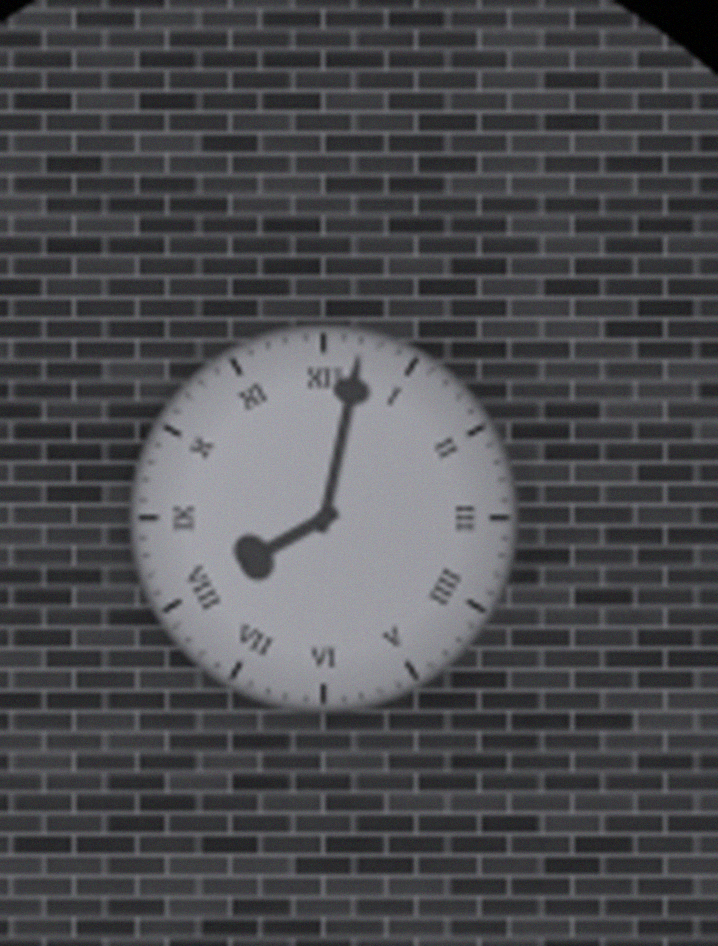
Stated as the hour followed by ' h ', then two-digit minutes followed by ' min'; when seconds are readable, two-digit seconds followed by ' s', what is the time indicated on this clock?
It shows 8 h 02 min
